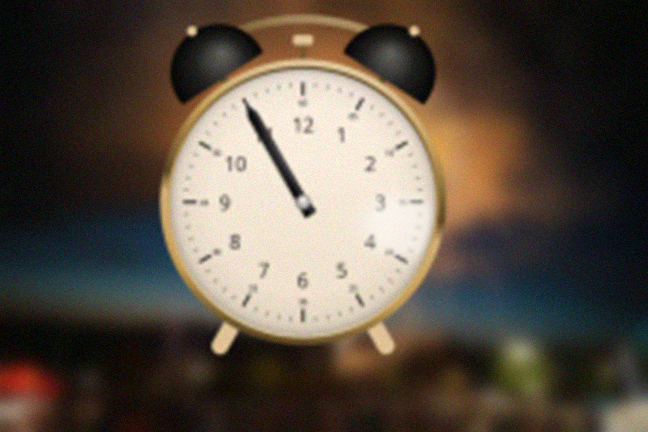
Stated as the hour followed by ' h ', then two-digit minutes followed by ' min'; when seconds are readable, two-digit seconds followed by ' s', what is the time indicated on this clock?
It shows 10 h 55 min
